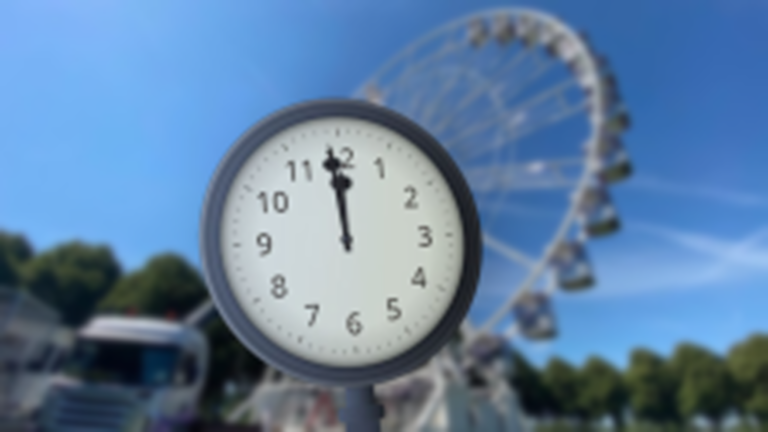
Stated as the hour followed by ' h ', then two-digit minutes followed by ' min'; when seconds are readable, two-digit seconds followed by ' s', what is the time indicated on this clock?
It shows 11 h 59 min
